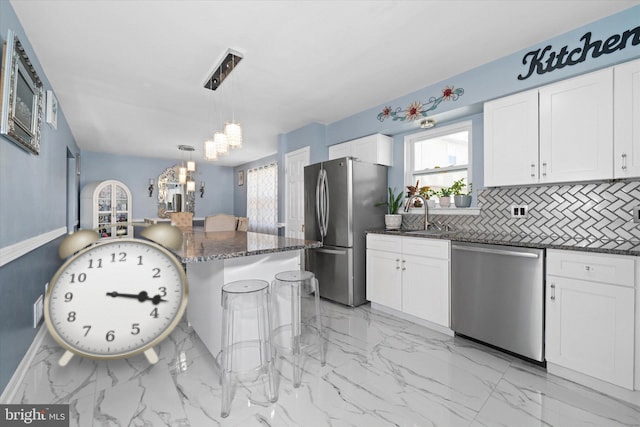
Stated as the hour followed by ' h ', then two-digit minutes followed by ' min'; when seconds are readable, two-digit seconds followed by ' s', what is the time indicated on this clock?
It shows 3 h 17 min
